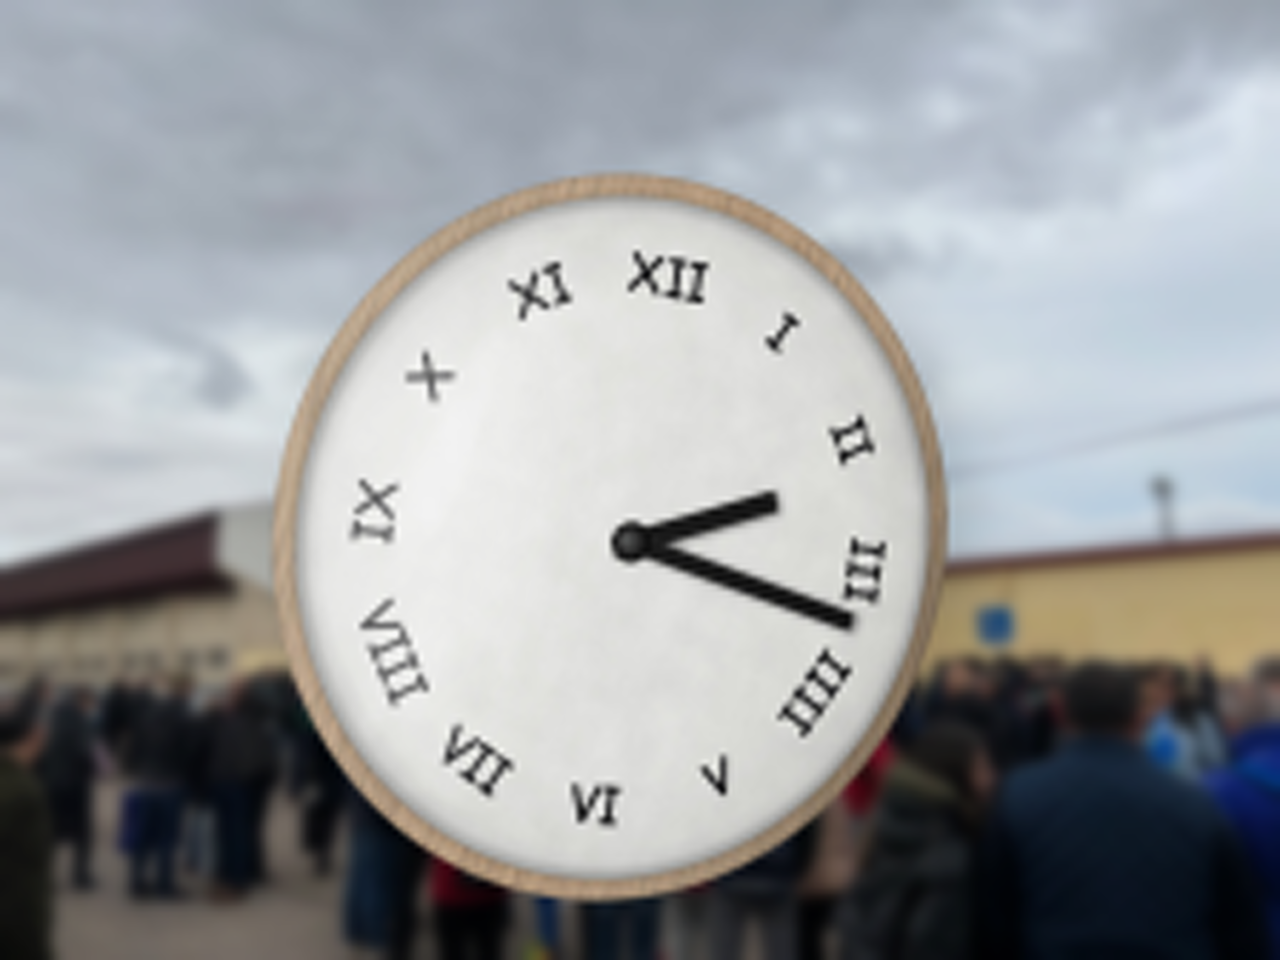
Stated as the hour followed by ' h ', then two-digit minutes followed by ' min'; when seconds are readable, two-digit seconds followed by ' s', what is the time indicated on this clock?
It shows 2 h 17 min
